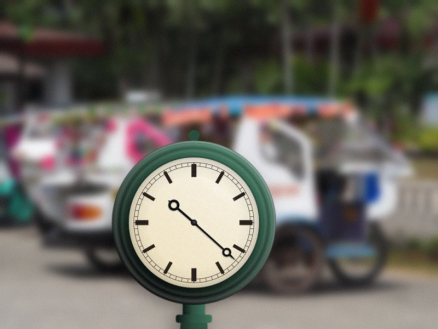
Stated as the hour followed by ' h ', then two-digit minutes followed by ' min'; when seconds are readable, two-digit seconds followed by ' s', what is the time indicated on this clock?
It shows 10 h 22 min
